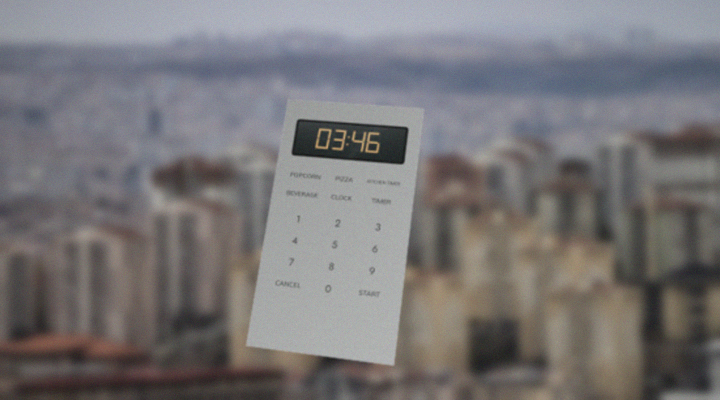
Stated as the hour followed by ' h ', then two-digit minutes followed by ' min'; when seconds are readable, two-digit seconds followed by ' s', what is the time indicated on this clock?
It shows 3 h 46 min
